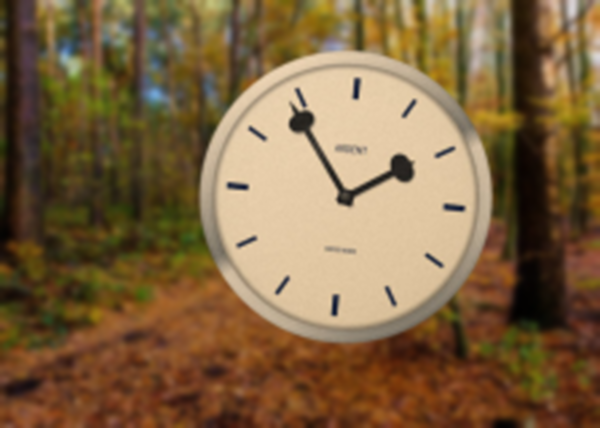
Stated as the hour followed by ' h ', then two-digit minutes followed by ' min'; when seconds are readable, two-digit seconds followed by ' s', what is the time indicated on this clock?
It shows 1 h 54 min
